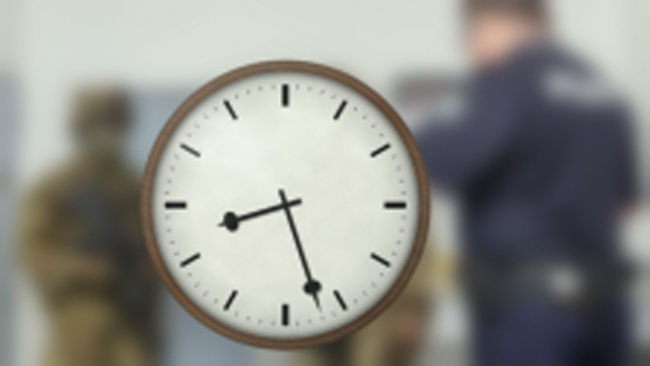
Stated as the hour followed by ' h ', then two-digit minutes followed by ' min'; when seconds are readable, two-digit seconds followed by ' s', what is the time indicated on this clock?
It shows 8 h 27 min
